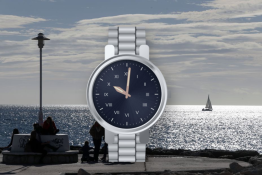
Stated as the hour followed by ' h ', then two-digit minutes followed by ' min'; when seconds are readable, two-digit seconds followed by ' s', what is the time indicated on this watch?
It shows 10 h 01 min
